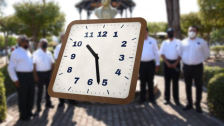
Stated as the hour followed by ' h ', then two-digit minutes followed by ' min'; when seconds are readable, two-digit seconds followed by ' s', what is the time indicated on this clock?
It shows 10 h 27 min
